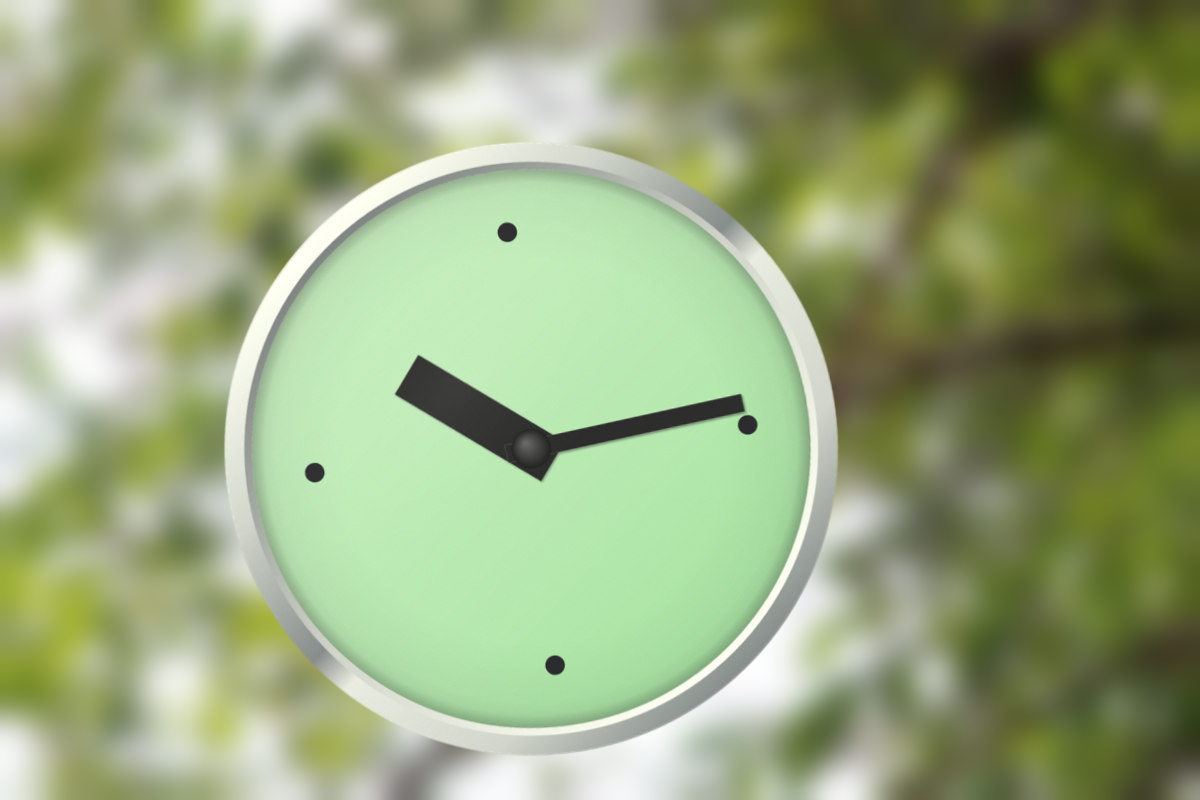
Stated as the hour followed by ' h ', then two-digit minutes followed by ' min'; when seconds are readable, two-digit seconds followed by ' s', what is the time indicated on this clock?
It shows 10 h 14 min
